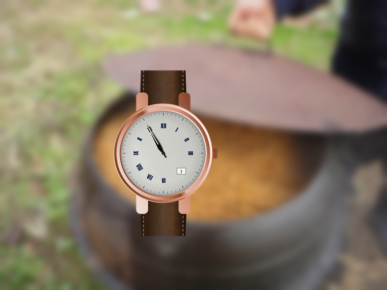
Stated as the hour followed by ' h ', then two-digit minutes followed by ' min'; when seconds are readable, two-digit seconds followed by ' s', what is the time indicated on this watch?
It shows 10 h 55 min
